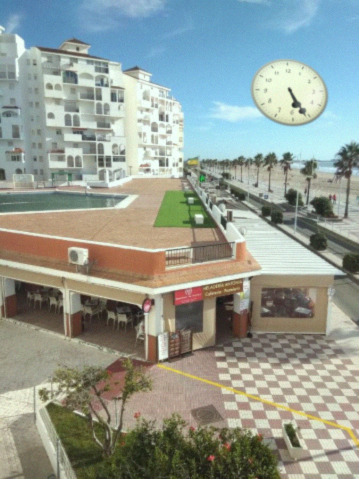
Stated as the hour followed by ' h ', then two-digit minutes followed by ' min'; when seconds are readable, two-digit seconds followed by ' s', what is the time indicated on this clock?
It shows 5 h 26 min
